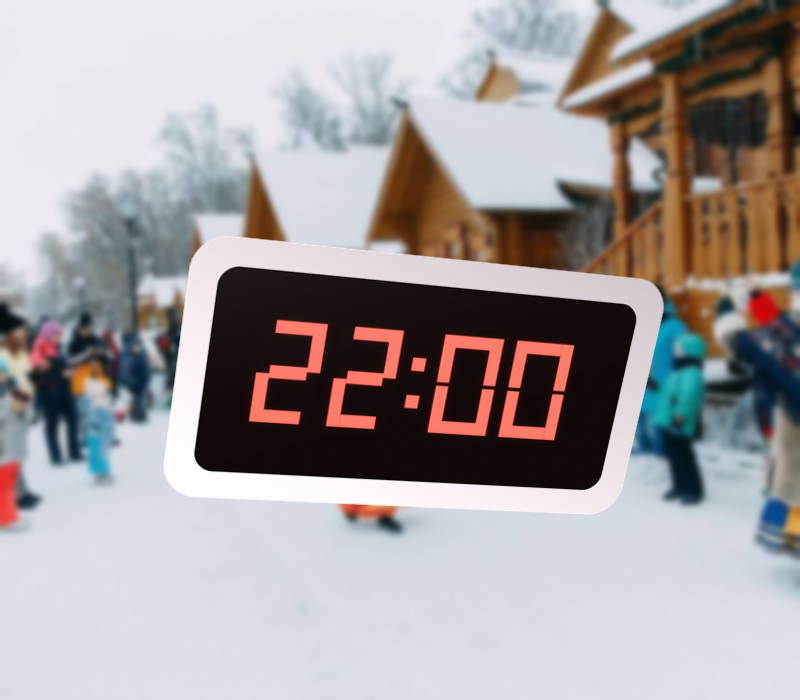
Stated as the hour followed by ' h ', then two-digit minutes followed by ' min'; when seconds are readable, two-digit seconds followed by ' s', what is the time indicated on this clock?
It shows 22 h 00 min
